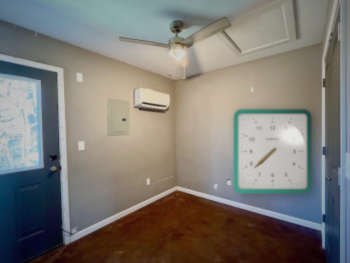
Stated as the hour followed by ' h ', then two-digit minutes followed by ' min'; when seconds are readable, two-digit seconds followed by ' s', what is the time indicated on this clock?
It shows 7 h 38 min
